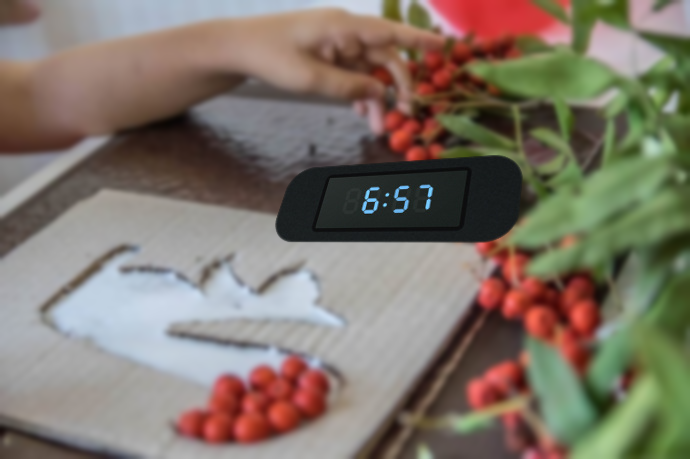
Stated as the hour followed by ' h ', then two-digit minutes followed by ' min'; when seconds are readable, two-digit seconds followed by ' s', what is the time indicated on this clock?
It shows 6 h 57 min
